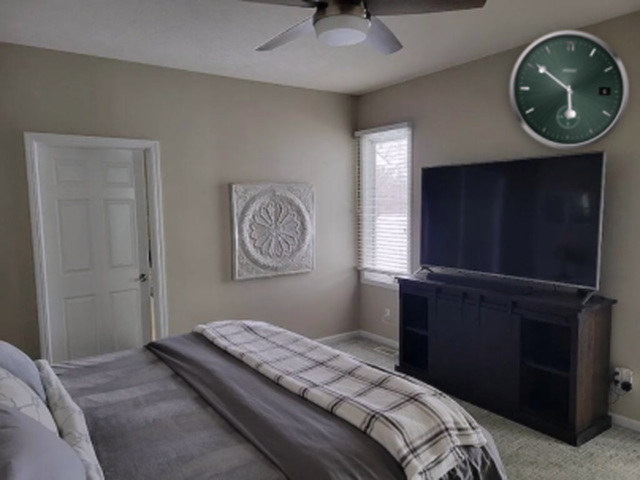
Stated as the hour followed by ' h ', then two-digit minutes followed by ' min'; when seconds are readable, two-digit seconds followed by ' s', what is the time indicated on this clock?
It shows 5 h 51 min
